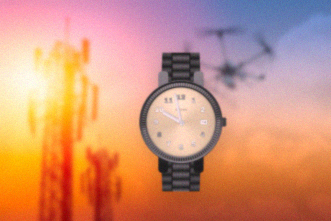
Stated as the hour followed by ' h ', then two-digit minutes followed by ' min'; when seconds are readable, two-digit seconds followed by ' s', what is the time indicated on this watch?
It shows 9 h 58 min
